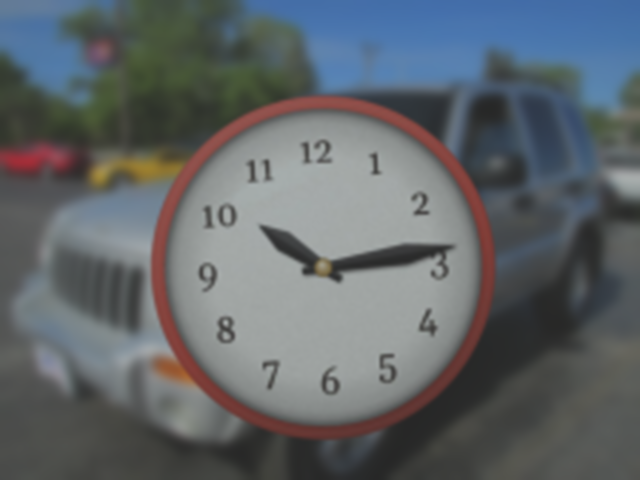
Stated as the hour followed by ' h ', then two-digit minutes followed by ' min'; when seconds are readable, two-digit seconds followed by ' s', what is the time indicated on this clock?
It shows 10 h 14 min
